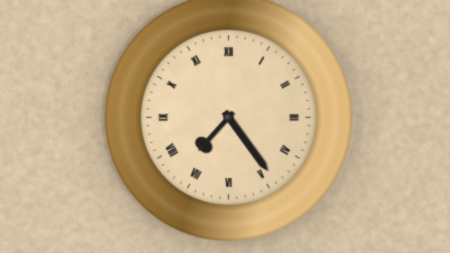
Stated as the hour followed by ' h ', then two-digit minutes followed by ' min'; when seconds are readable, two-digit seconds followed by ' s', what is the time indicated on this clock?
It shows 7 h 24 min
